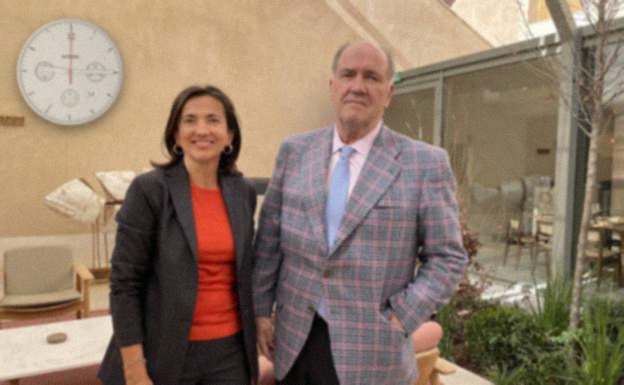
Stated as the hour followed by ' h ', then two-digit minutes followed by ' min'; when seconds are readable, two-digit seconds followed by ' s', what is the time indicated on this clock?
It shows 9 h 15 min
